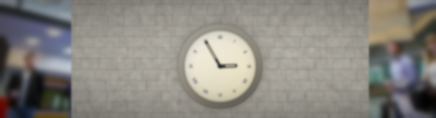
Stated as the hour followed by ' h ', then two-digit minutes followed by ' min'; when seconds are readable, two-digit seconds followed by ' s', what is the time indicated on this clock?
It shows 2 h 55 min
